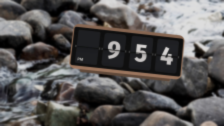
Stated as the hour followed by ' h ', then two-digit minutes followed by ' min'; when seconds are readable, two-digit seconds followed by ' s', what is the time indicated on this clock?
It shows 9 h 54 min
